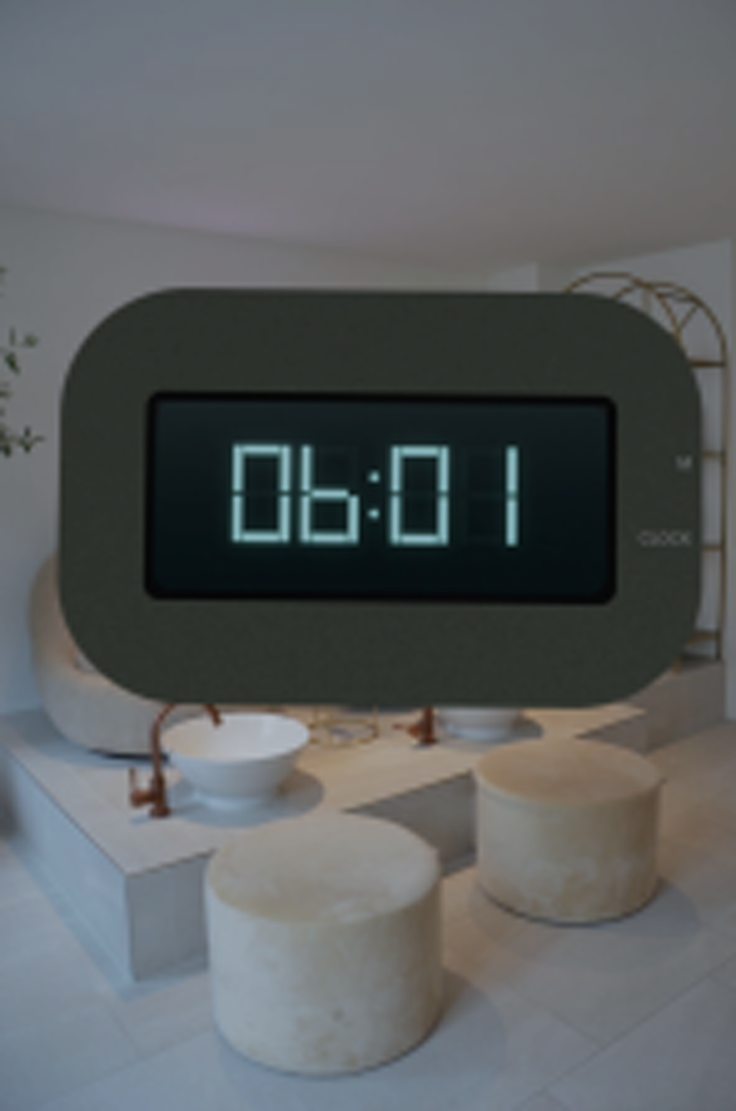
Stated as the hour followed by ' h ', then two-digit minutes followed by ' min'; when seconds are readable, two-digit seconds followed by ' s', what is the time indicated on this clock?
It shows 6 h 01 min
